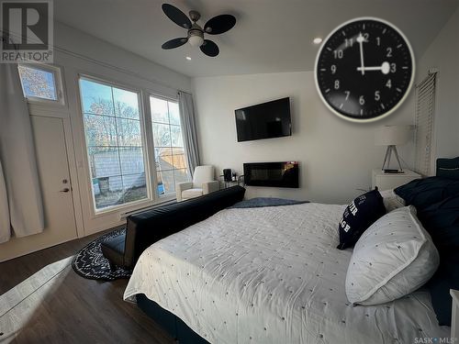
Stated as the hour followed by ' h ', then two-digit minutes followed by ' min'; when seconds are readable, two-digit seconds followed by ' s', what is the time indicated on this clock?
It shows 2 h 59 min
